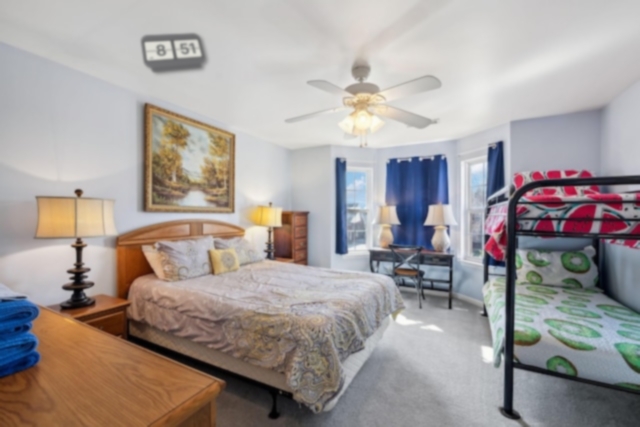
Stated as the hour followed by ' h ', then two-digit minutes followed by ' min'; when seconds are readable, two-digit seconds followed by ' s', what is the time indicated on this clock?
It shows 8 h 51 min
